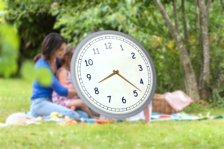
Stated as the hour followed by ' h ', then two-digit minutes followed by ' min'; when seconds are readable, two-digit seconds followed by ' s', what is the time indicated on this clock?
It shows 8 h 23 min
